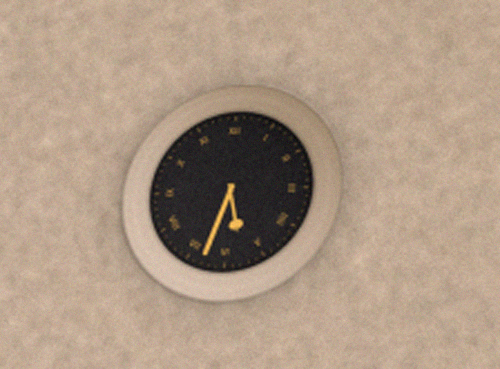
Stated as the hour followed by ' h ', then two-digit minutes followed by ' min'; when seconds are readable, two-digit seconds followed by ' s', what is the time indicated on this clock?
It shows 5 h 33 min
